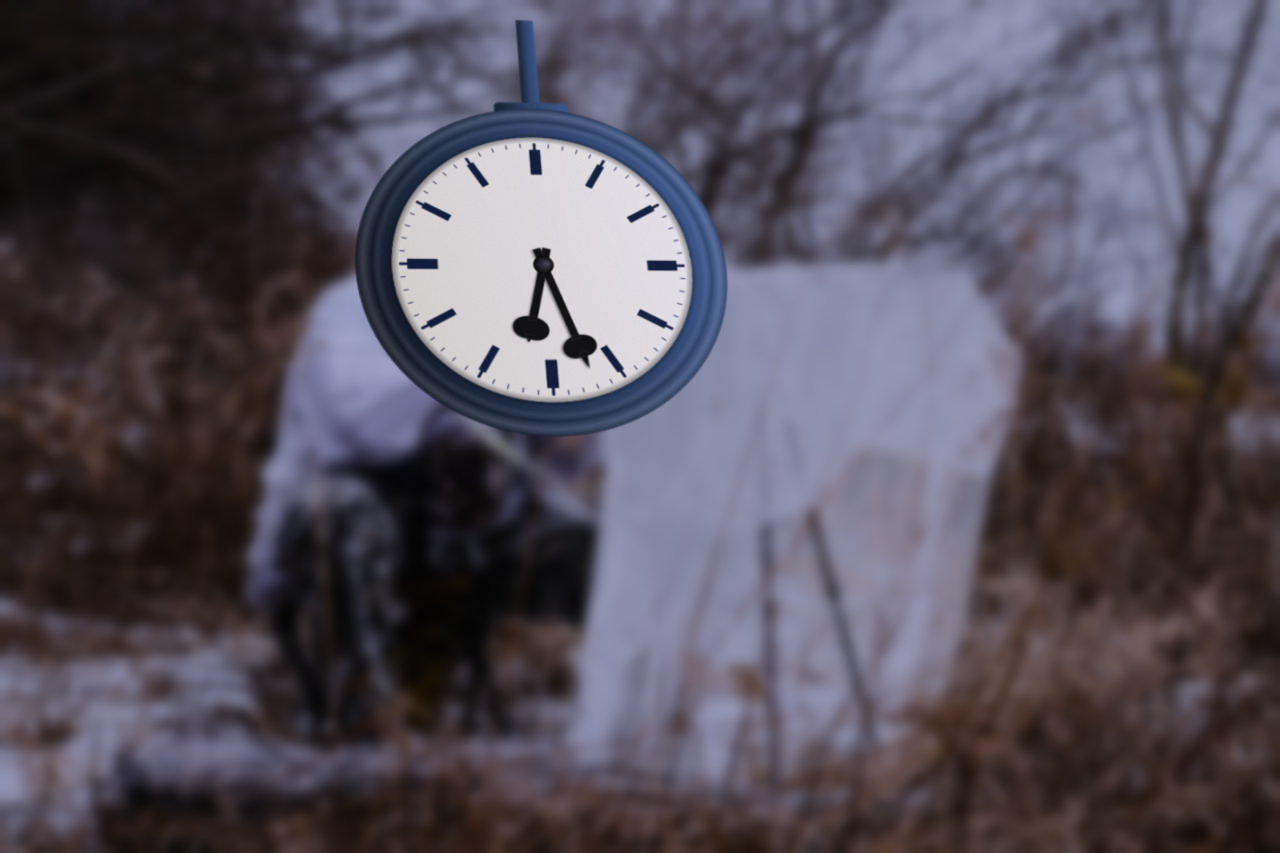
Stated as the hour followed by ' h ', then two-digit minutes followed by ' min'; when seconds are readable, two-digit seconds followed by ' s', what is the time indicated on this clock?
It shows 6 h 27 min
